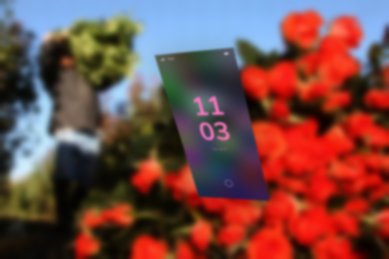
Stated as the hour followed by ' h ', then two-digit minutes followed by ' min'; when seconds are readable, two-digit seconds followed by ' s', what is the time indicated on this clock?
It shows 11 h 03 min
